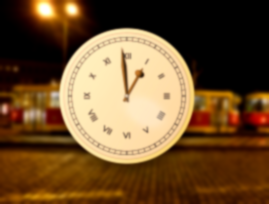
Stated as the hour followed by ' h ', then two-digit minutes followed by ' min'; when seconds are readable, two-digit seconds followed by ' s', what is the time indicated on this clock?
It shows 12 h 59 min
